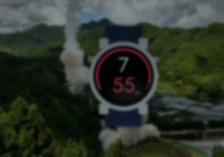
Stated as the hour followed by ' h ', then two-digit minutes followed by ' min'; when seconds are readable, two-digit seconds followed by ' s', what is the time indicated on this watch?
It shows 7 h 55 min
